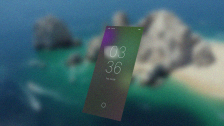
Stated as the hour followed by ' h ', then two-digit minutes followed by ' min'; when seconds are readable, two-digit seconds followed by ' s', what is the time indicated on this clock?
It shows 3 h 36 min
